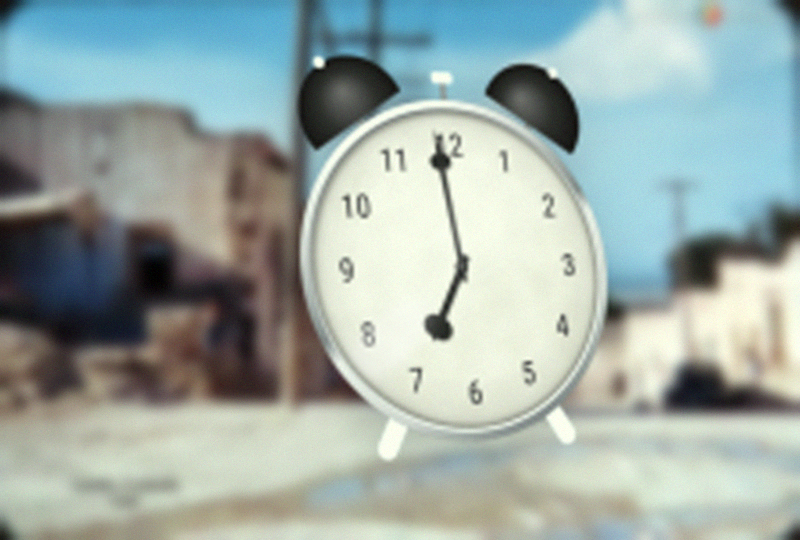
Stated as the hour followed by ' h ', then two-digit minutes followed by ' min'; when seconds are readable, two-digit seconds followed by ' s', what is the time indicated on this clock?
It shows 6 h 59 min
